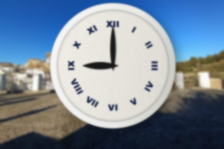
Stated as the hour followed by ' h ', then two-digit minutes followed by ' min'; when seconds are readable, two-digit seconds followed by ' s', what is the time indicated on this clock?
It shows 9 h 00 min
